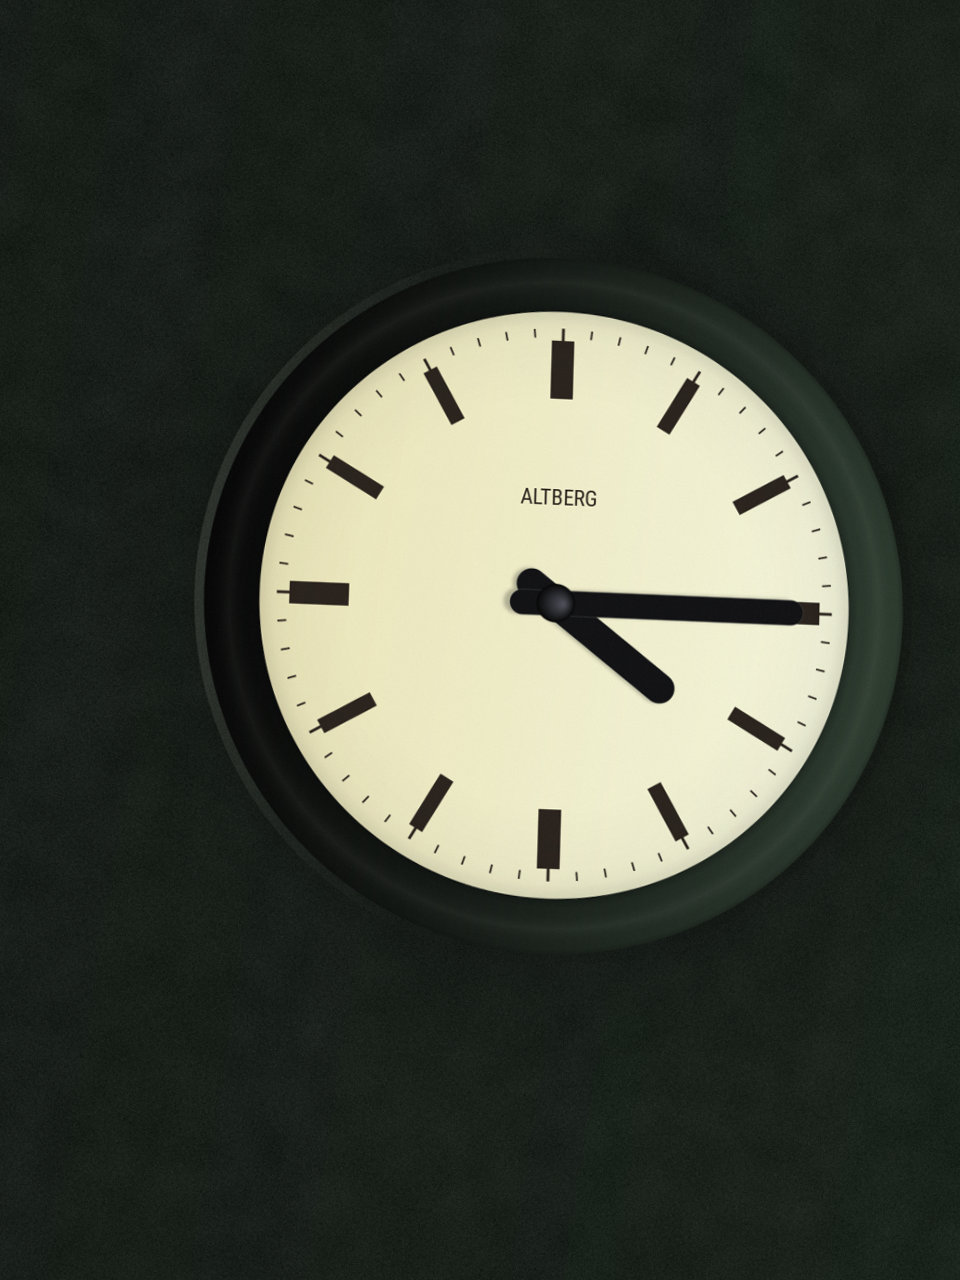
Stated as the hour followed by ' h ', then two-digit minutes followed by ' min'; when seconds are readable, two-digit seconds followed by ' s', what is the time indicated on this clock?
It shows 4 h 15 min
